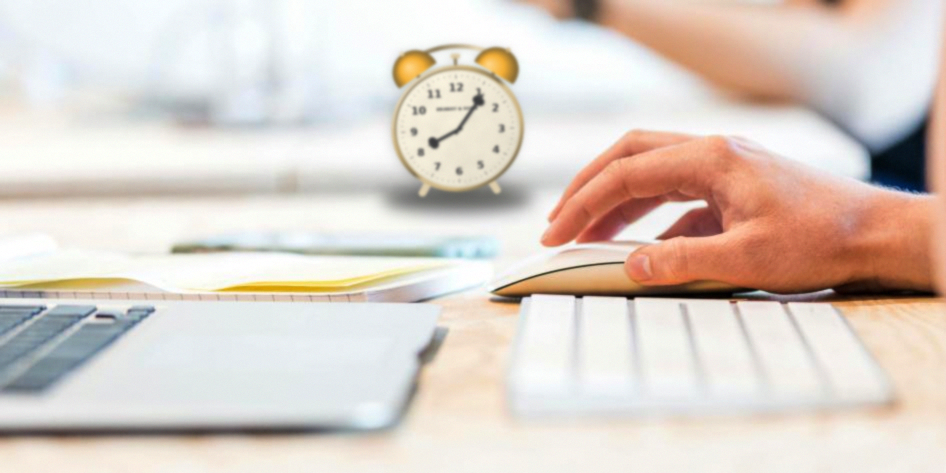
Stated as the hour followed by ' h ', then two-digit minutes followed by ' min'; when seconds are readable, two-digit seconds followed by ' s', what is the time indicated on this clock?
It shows 8 h 06 min
